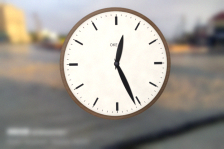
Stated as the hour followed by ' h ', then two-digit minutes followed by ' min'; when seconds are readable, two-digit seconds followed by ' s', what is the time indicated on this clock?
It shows 12 h 26 min
